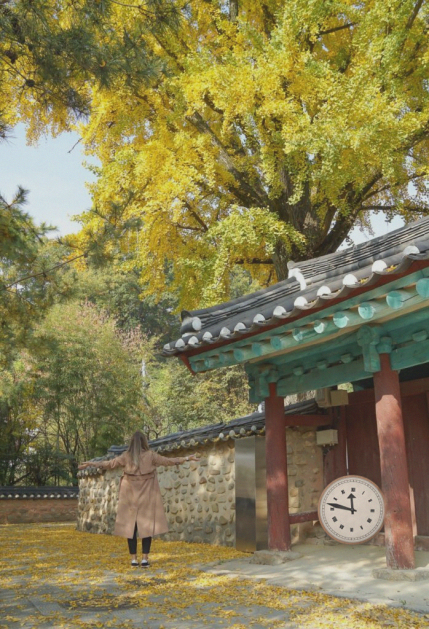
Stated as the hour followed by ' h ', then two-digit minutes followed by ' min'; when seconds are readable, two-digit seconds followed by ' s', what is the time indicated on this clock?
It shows 11 h 47 min
